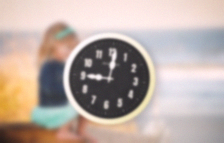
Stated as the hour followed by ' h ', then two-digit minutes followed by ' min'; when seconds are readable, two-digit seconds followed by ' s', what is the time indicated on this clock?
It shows 9 h 01 min
